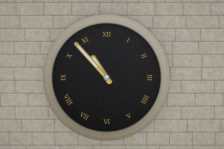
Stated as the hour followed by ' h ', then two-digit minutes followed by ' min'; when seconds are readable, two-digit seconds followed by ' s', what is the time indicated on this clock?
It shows 10 h 53 min
